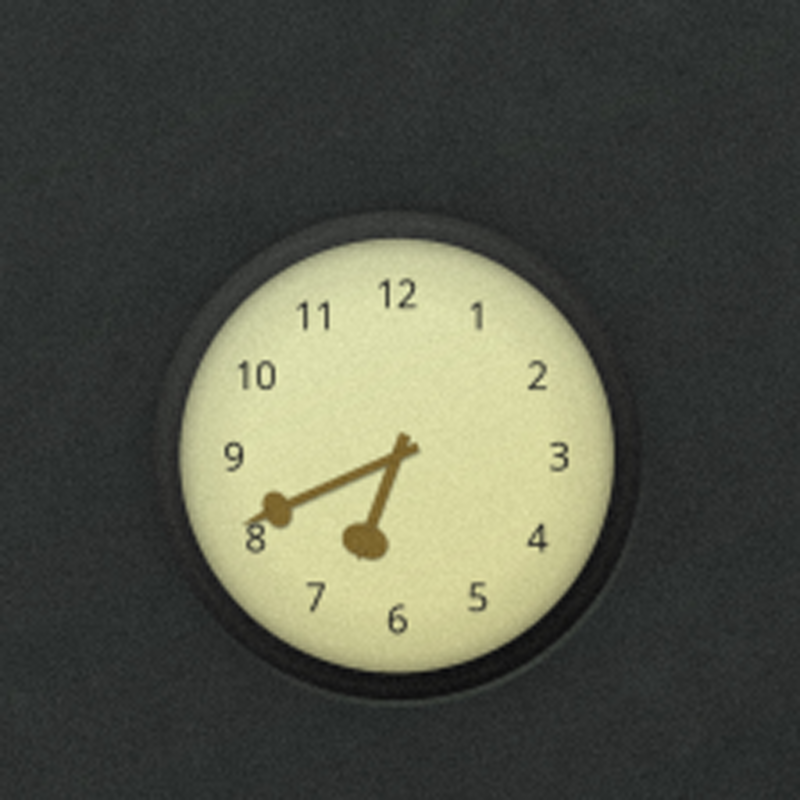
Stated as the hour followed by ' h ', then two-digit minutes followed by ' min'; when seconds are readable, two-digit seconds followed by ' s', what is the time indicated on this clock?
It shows 6 h 41 min
